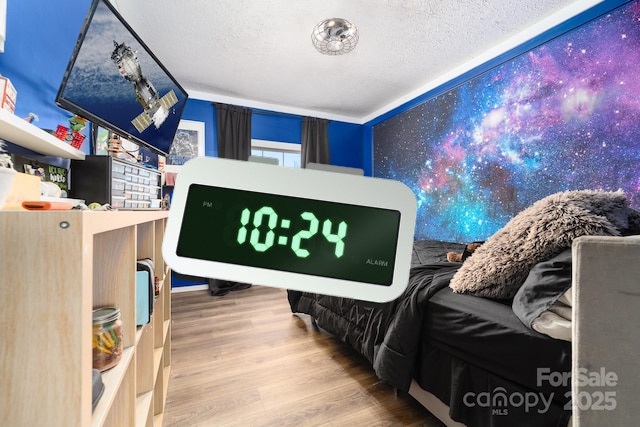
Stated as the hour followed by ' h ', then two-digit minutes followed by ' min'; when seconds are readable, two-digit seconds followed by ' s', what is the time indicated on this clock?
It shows 10 h 24 min
